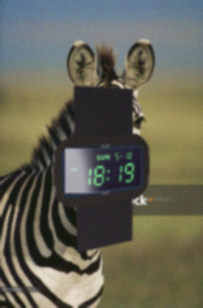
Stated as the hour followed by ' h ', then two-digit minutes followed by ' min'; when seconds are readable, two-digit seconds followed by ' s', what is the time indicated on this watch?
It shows 18 h 19 min
